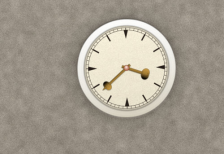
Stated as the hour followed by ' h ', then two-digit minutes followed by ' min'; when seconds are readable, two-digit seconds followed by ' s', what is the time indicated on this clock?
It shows 3 h 38 min
